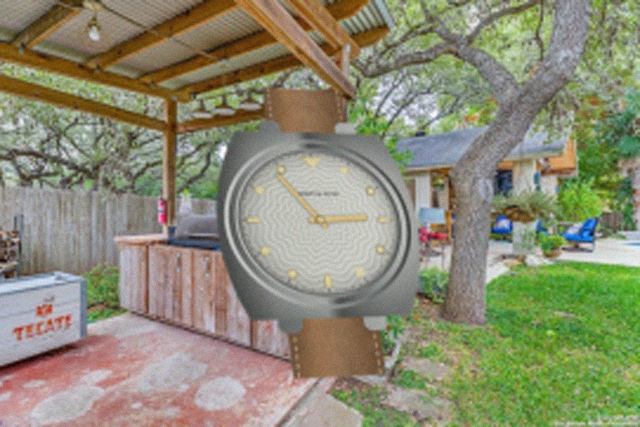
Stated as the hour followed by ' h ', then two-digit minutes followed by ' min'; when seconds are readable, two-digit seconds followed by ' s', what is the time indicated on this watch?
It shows 2 h 54 min
